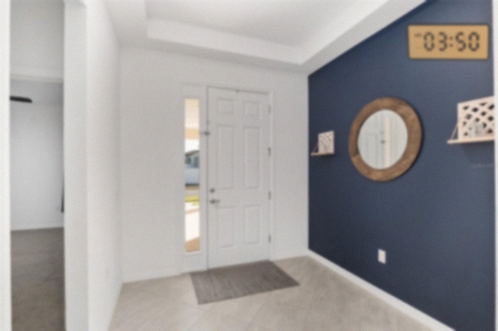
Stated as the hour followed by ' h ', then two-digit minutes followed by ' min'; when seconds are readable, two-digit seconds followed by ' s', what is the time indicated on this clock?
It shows 3 h 50 min
